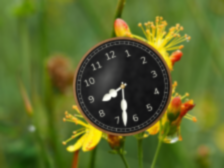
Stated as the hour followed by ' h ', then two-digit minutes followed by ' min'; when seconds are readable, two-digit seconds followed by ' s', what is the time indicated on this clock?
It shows 8 h 33 min
